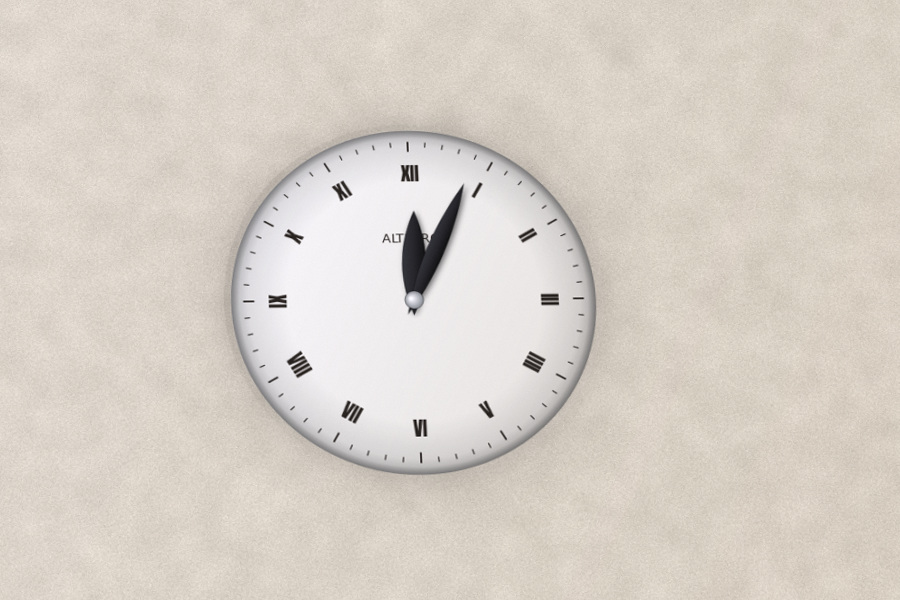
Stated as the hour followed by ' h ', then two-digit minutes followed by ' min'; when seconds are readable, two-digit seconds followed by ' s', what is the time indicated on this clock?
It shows 12 h 04 min
